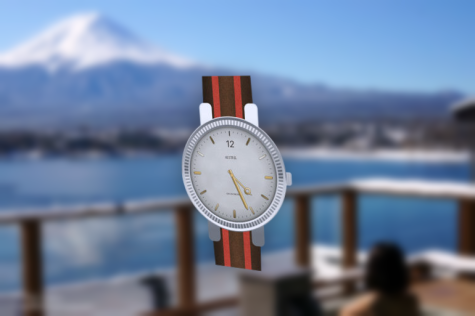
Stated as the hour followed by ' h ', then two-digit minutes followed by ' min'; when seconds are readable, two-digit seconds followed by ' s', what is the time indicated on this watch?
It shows 4 h 26 min
